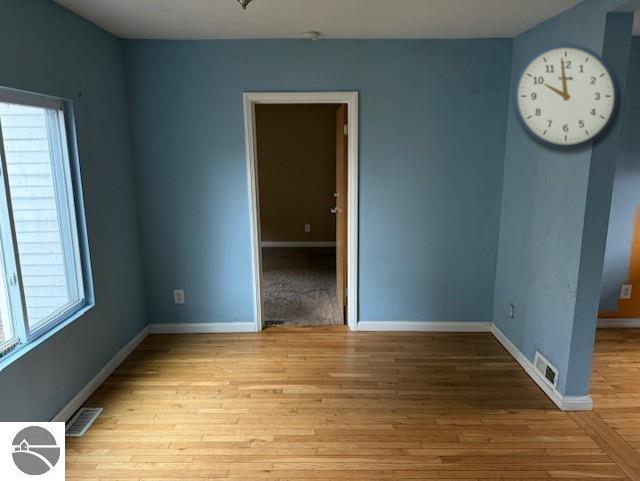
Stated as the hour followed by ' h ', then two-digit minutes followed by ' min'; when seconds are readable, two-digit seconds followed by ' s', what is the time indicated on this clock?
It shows 9 h 59 min
